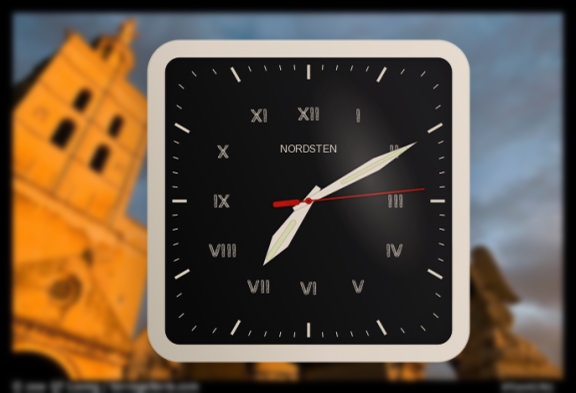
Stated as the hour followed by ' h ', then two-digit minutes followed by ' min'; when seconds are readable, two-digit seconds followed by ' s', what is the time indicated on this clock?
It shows 7 h 10 min 14 s
